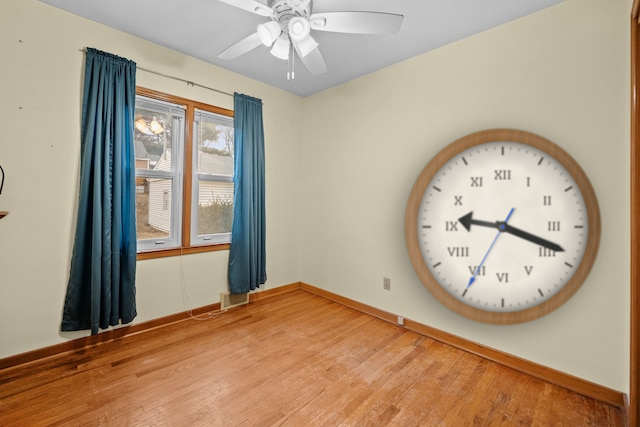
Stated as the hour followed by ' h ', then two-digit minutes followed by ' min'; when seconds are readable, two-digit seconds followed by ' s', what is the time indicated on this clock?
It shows 9 h 18 min 35 s
